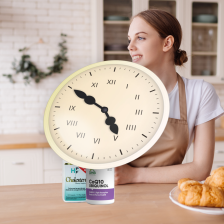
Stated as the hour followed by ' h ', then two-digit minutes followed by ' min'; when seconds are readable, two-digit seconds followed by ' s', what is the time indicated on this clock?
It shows 4 h 50 min
